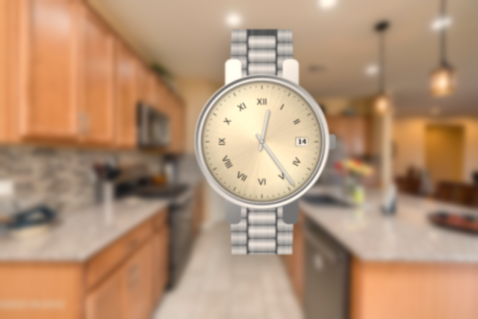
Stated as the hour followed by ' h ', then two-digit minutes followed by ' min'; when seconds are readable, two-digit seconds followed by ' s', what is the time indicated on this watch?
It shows 12 h 24 min
